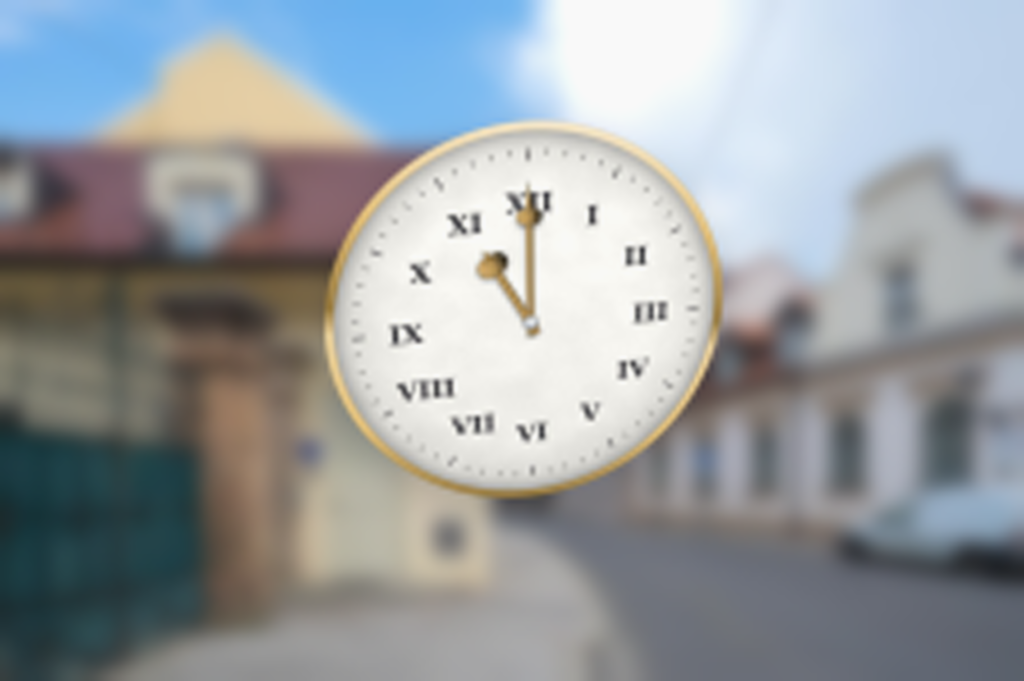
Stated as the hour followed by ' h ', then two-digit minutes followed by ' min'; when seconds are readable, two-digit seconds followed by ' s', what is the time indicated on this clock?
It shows 11 h 00 min
